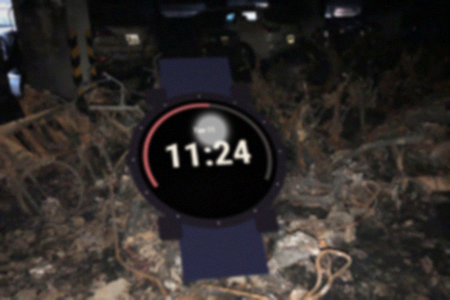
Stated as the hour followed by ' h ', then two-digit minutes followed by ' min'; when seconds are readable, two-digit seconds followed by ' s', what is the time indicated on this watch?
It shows 11 h 24 min
